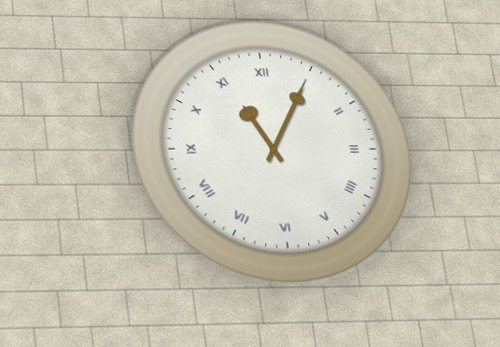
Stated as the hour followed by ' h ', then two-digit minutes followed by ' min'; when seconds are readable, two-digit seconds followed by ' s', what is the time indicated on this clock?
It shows 11 h 05 min
